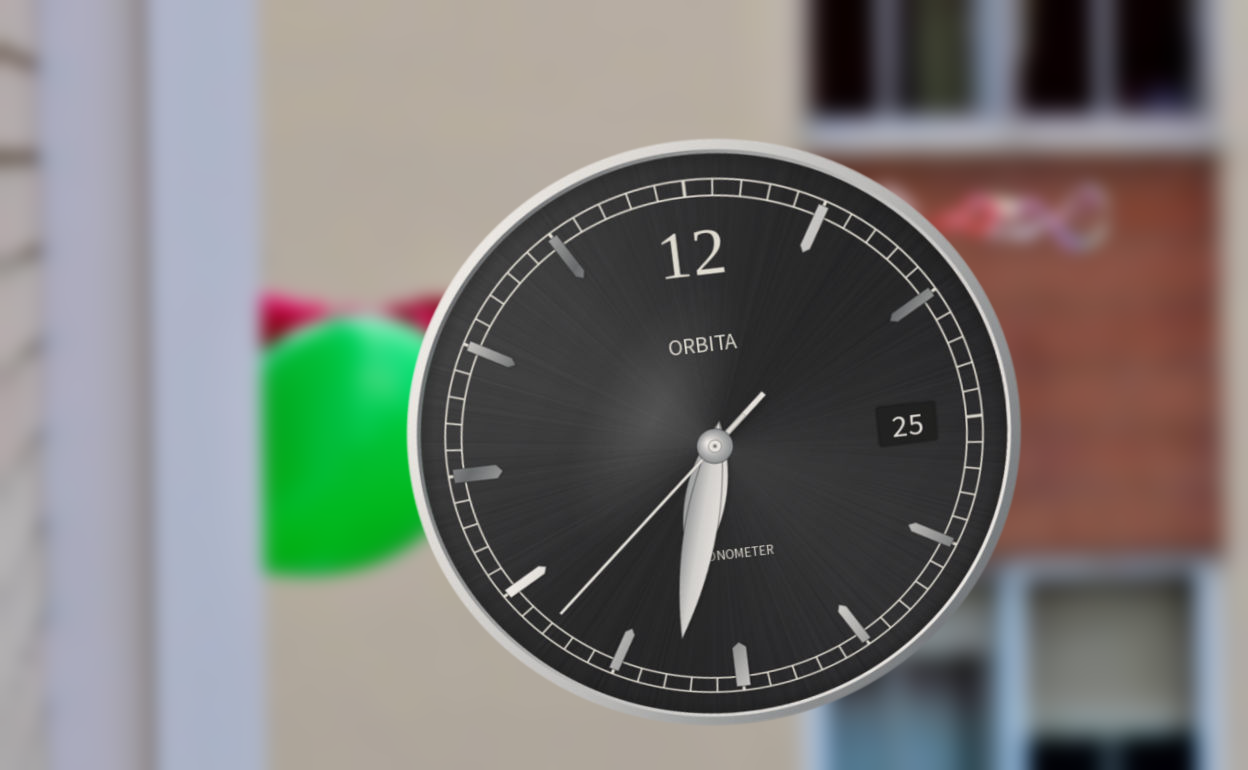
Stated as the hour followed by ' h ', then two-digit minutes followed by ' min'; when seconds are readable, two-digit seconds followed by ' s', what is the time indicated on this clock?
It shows 6 h 32 min 38 s
